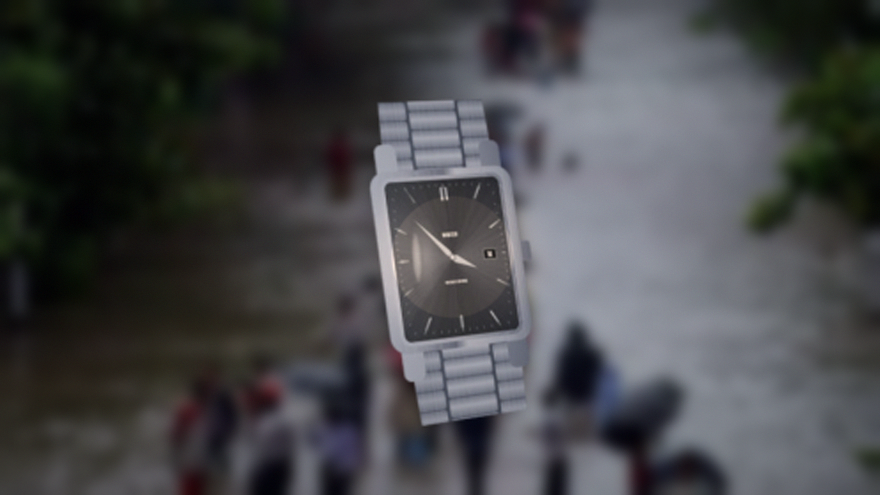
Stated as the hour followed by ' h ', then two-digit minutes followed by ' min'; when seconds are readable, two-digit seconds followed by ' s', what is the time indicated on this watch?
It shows 3 h 53 min
